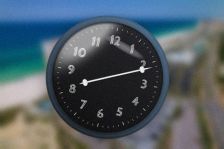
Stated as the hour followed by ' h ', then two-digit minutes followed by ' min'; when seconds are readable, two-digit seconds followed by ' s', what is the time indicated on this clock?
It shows 8 h 11 min
